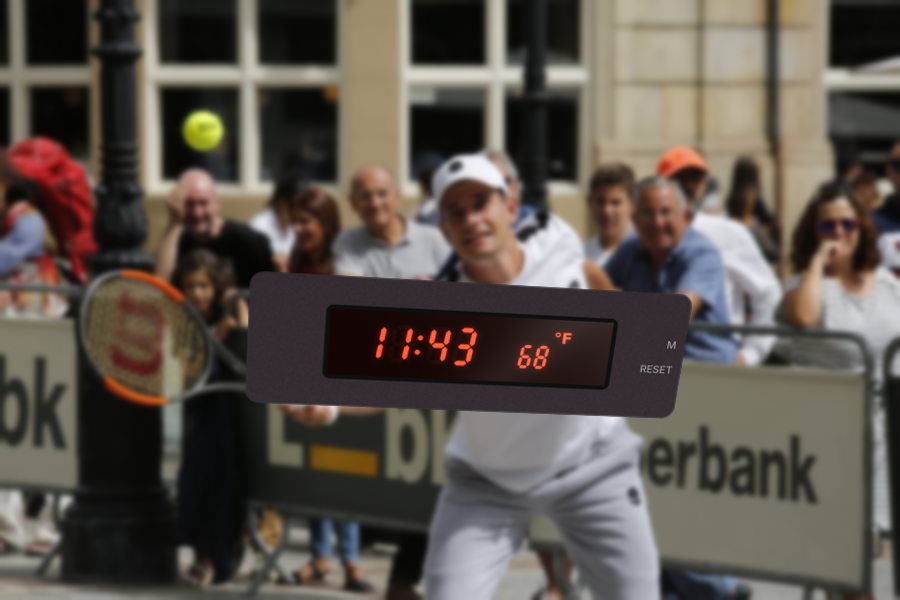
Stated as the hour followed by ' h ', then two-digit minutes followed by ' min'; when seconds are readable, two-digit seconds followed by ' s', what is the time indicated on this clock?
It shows 11 h 43 min
